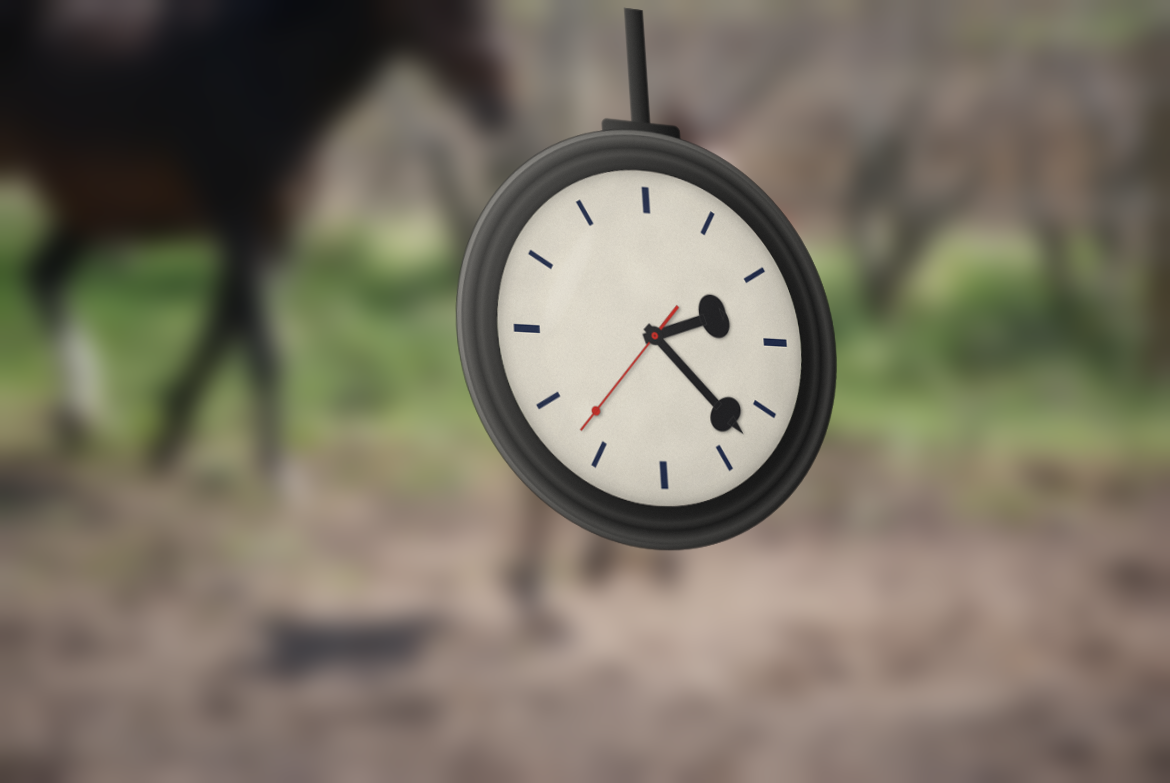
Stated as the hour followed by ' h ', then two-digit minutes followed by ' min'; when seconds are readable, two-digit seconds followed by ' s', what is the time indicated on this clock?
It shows 2 h 22 min 37 s
